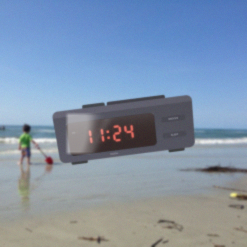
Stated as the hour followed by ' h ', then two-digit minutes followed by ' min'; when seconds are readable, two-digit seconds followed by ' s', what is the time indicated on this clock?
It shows 11 h 24 min
